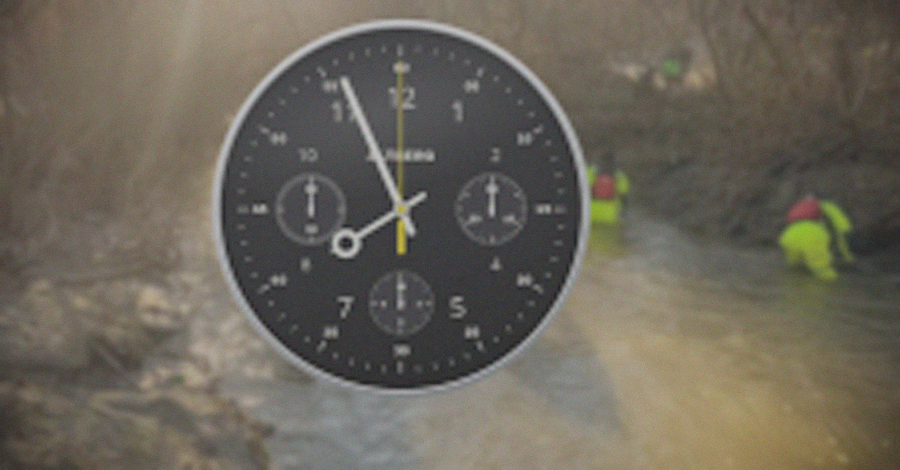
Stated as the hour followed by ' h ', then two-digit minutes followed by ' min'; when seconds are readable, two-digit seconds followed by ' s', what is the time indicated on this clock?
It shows 7 h 56 min
